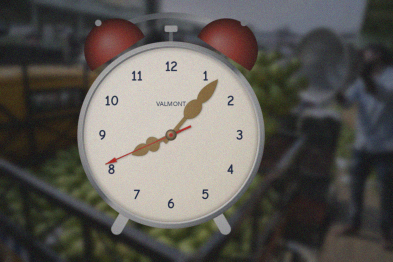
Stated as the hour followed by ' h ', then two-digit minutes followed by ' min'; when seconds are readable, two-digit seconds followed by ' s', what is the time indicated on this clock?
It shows 8 h 06 min 41 s
